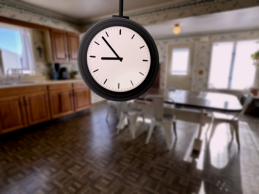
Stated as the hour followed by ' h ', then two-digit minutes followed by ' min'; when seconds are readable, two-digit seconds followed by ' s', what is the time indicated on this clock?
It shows 8 h 53 min
